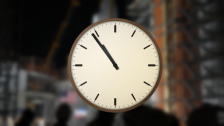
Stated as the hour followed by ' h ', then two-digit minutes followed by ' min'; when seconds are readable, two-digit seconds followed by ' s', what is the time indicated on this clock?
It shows 10 h 54 min
